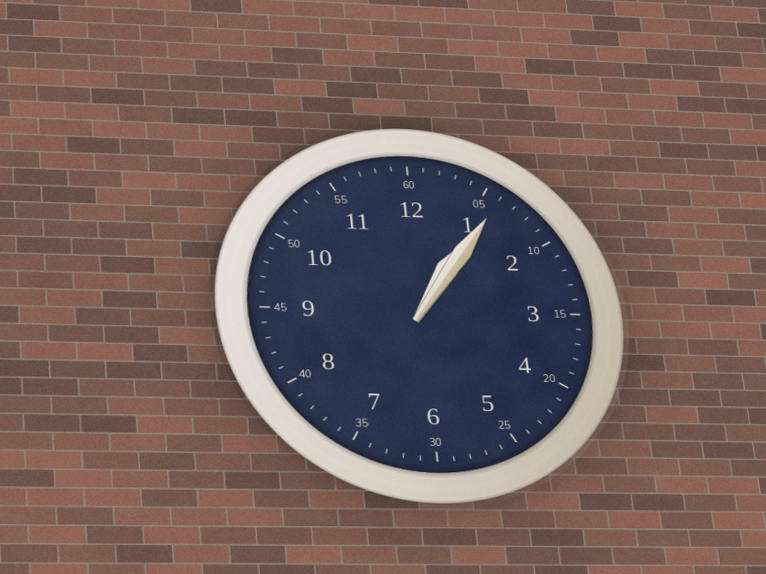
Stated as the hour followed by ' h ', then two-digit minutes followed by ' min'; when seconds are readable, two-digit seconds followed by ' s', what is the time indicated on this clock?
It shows 1 h 06 min
